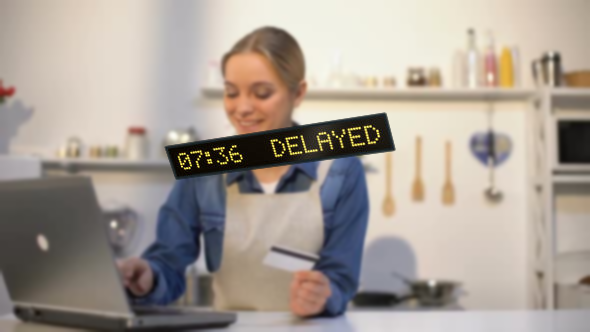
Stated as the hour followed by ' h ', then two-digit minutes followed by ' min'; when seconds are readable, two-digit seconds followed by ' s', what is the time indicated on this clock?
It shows 7 h 36 min
